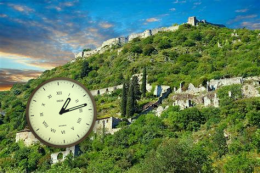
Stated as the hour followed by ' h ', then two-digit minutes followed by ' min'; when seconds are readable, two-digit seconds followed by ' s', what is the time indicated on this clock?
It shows 1 h 13 min
